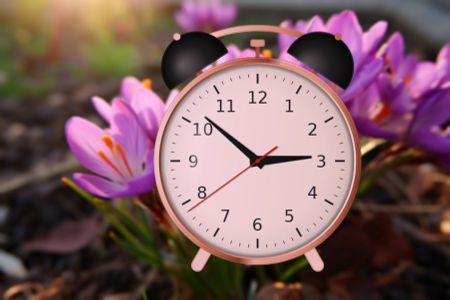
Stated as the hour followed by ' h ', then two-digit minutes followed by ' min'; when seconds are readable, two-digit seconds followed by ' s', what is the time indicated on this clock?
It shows 2 h 51 min 39 s
